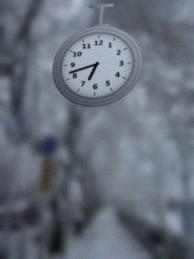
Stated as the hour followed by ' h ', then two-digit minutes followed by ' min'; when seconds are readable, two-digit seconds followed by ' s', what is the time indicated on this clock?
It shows 6 h 42 min
